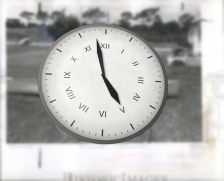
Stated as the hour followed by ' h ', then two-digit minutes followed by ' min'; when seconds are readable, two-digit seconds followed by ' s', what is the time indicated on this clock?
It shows 4 h 58 min
